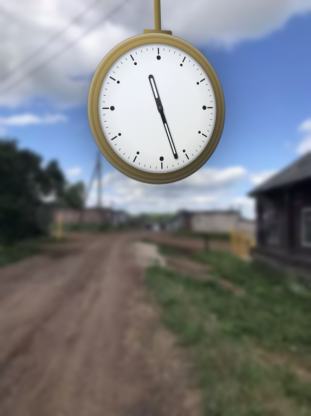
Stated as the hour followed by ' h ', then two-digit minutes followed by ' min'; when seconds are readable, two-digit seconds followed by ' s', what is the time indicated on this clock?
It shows 11 h 27 min
